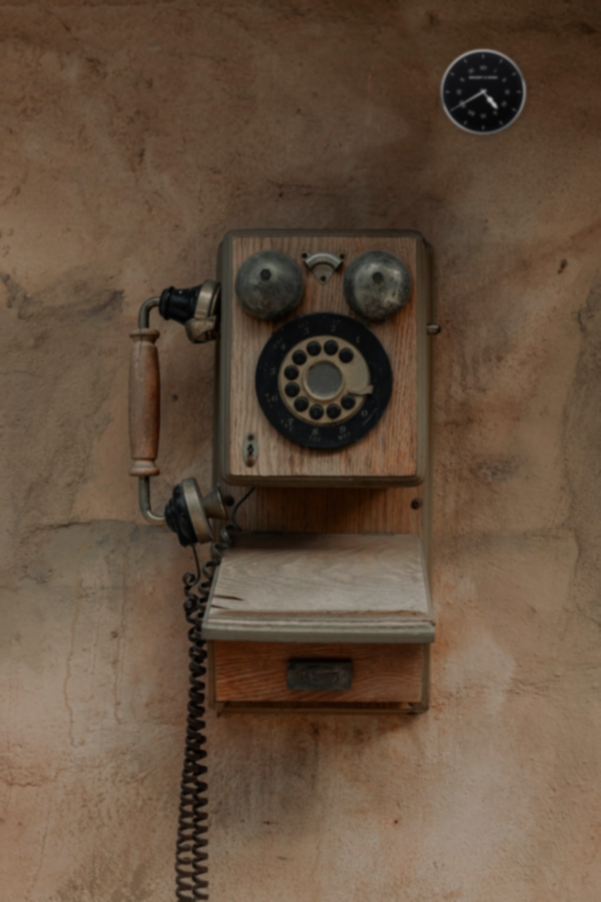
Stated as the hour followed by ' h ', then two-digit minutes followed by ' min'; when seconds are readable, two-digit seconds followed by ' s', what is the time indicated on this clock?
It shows 4 h 40 min
